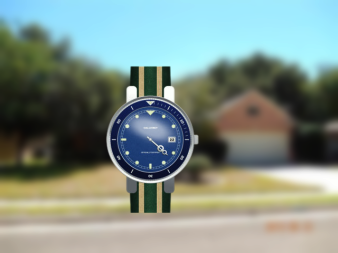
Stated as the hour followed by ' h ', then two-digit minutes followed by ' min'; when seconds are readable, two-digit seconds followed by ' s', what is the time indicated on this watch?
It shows 4 h 22 min
